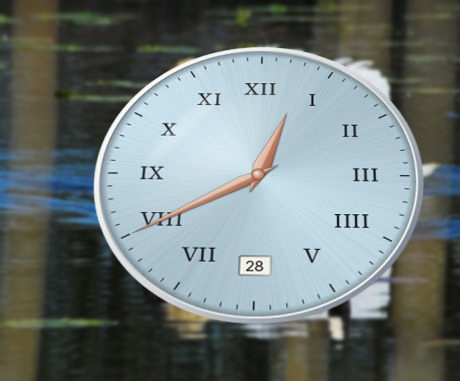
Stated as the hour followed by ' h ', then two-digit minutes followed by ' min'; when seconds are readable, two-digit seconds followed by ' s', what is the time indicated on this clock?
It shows 12 h 40 min
